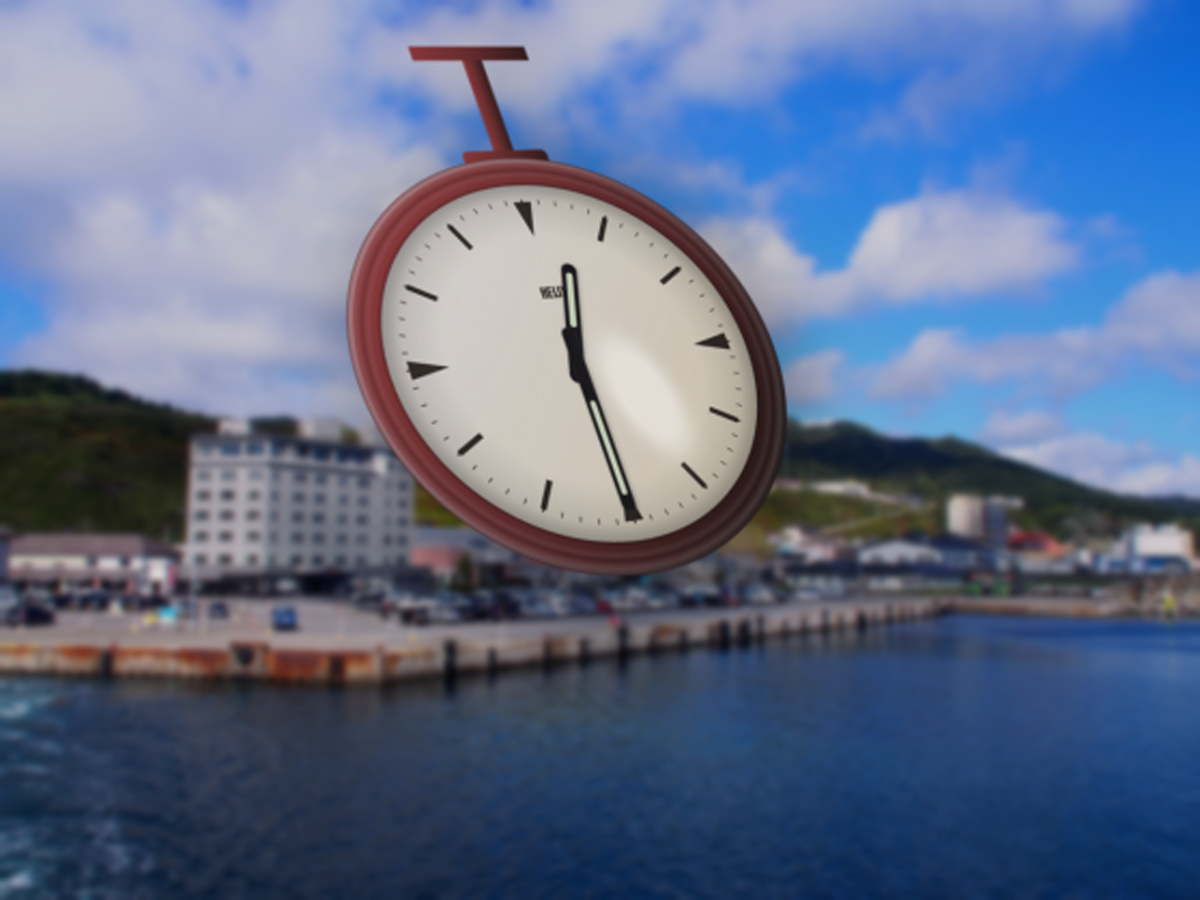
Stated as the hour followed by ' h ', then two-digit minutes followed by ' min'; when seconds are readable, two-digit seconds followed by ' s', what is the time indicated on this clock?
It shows 12 h 30 min
